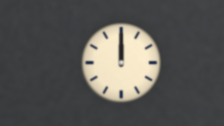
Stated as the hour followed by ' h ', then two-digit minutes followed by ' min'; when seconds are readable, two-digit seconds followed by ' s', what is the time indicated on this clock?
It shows 12 h 00 min
